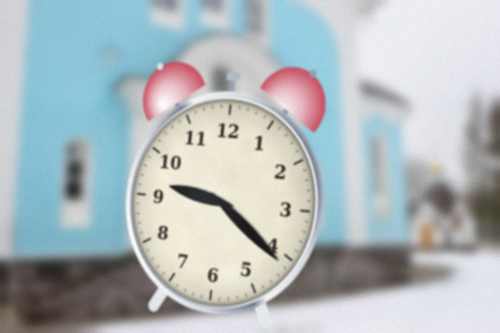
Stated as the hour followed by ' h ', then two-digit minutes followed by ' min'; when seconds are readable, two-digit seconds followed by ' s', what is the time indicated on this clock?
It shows 9 h 21 min
